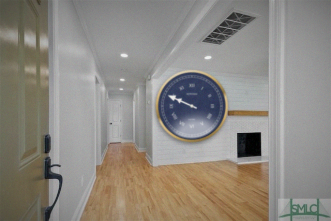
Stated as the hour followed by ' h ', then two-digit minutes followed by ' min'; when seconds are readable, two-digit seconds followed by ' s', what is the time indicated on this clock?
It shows 9 h 49 min
